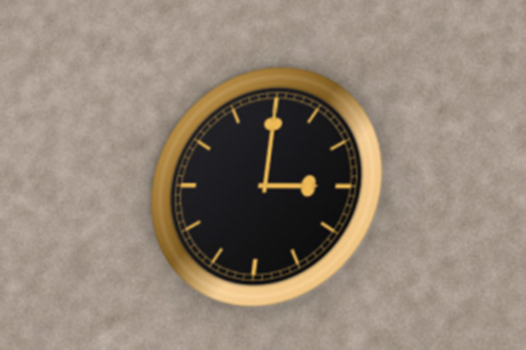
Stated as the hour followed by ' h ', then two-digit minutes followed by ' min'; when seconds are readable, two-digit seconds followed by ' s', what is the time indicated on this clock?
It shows 3 h 00 min
